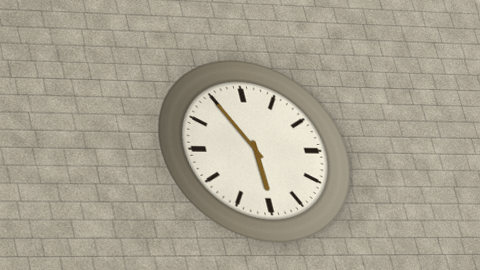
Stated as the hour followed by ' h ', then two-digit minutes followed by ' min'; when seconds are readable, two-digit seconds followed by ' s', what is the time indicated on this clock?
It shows 5 h 55 min
